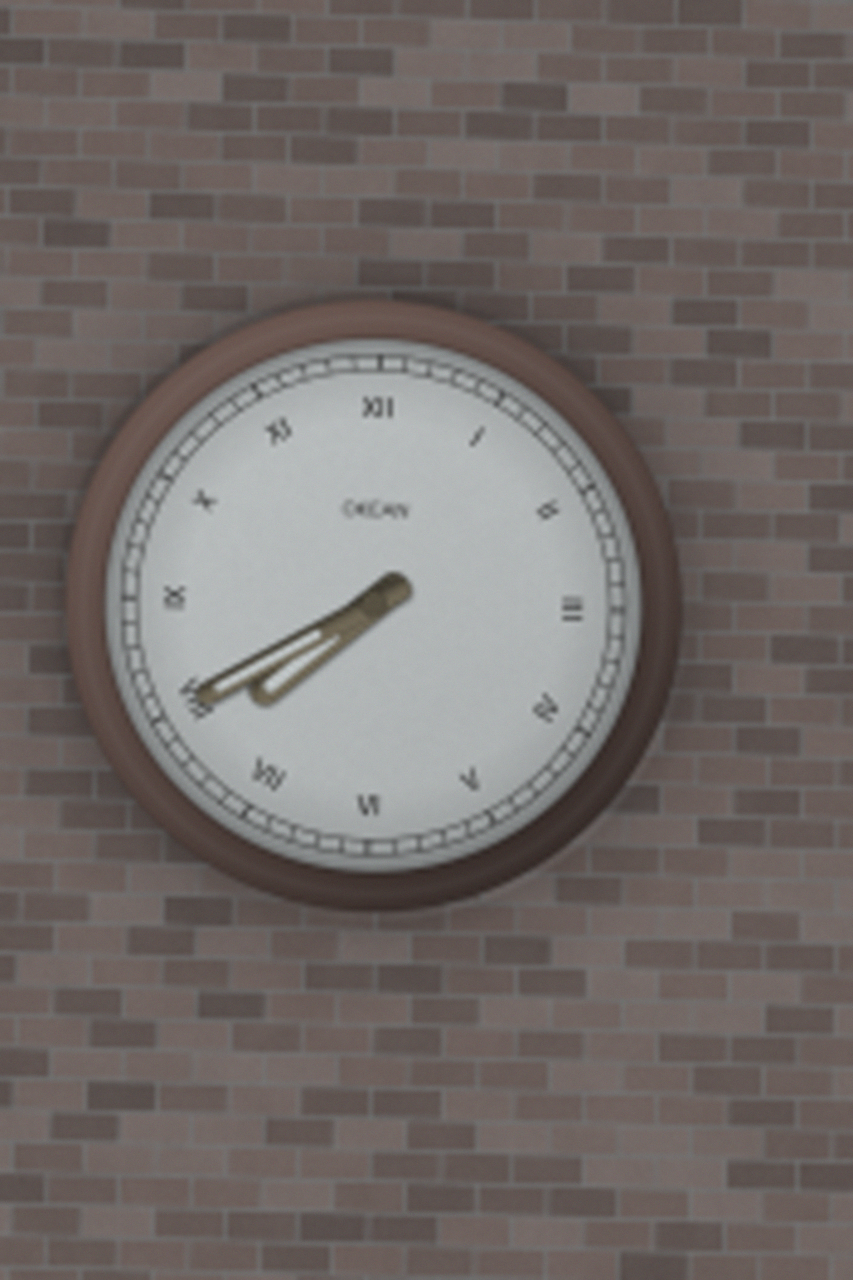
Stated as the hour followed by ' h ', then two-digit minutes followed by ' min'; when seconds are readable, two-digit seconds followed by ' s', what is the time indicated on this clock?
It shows 7 h 40 min
